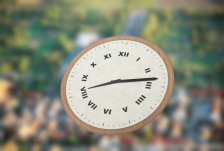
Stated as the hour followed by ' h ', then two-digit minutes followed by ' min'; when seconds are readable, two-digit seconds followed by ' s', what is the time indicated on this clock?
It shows 8 h 13 min
